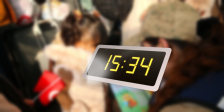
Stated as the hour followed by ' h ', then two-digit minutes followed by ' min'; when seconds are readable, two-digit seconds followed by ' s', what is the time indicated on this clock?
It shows 15 h 34 min
